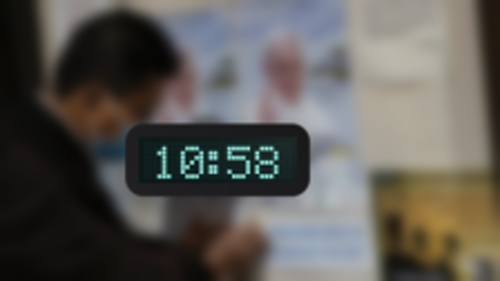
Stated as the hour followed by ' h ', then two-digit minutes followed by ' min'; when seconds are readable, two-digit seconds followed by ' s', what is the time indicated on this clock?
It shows 10 h 58 min
